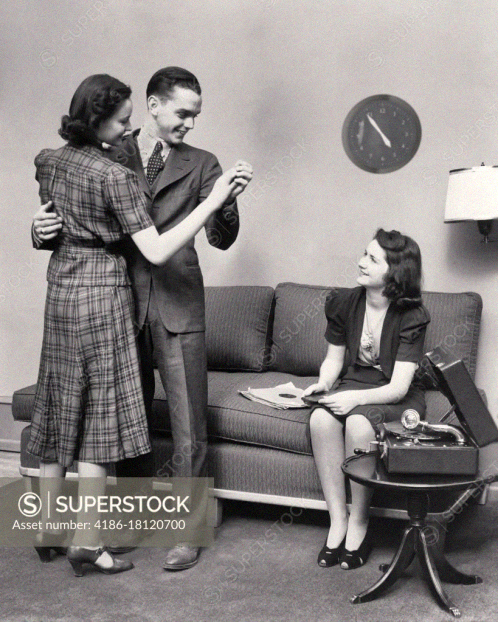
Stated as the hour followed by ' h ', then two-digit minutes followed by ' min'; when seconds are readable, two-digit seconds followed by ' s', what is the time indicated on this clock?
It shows 4 h 54 min
